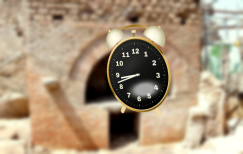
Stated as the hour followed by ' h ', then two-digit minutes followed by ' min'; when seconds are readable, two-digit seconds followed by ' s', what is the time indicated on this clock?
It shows 8 h 42 min
